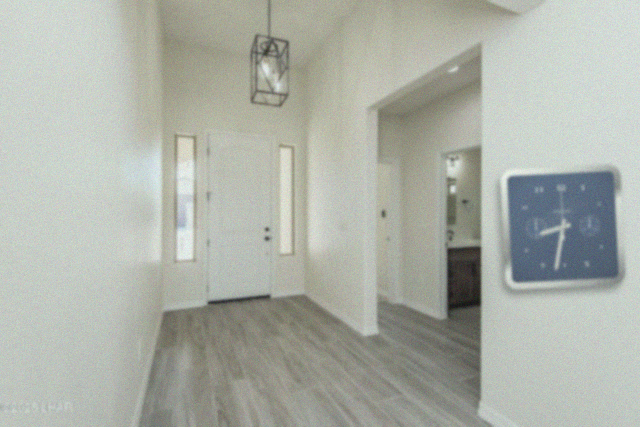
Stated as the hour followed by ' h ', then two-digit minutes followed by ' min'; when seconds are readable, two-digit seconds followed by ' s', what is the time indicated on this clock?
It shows 8 h 32 min
